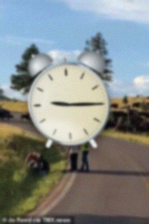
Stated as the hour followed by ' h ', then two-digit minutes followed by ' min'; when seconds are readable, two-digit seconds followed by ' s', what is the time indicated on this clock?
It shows 9 h 15 min
